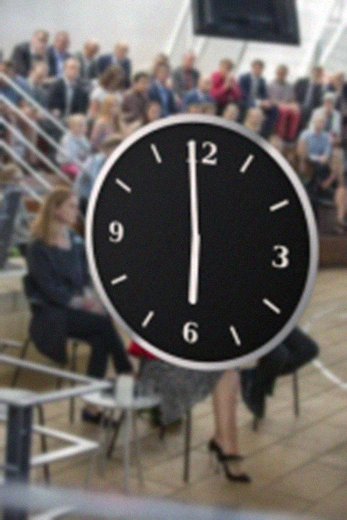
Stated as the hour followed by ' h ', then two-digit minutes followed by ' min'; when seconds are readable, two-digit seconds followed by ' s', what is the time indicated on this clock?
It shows 5 h 59 min
